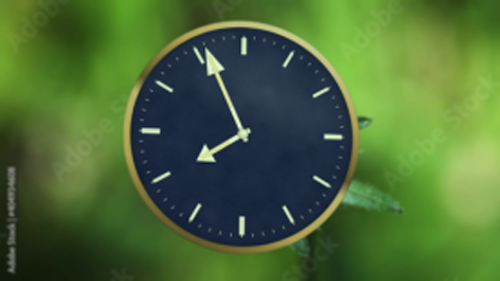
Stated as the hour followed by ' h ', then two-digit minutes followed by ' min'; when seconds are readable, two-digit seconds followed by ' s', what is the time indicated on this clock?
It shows 7 h 56 min
